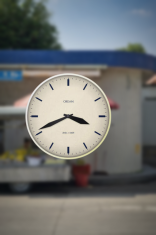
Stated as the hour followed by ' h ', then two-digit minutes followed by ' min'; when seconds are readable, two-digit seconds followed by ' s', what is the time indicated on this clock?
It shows 3 h 41 min
